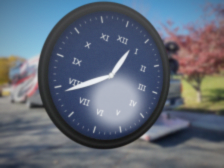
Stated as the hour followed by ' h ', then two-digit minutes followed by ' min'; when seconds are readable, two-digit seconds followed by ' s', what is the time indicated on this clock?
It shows 12 h 39 min
